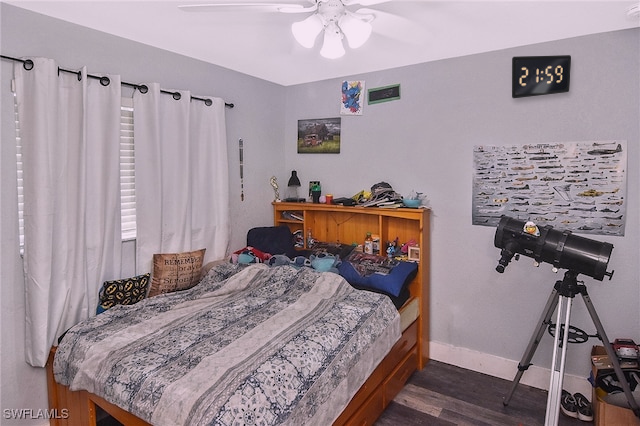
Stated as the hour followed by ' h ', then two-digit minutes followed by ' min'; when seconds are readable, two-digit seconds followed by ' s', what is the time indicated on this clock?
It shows 21 h 59 min
